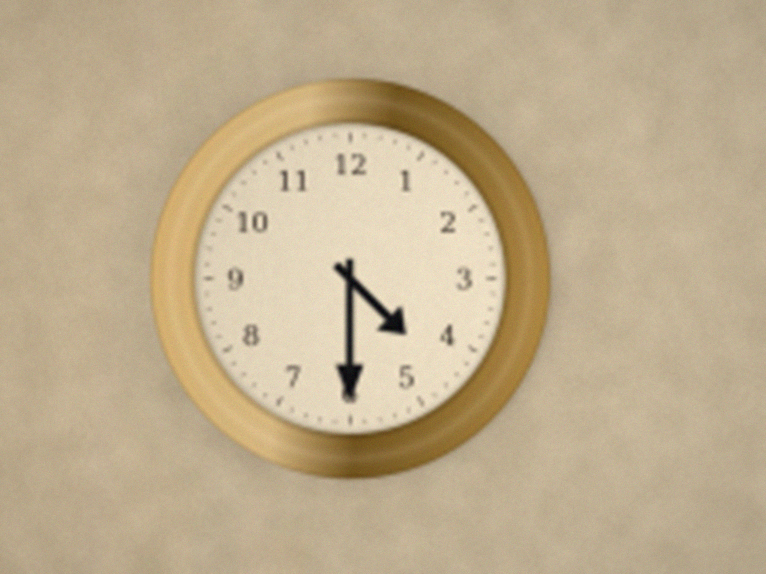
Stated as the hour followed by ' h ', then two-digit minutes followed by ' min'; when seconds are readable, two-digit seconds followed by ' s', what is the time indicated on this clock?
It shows 4 h 30 min
